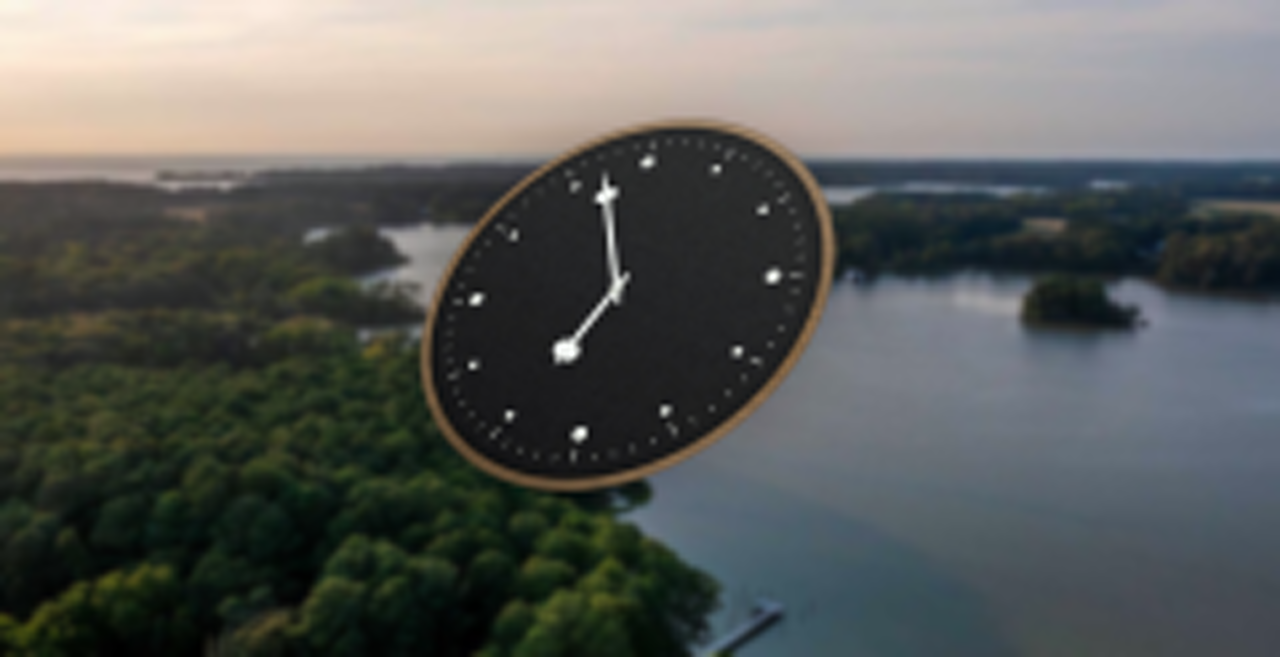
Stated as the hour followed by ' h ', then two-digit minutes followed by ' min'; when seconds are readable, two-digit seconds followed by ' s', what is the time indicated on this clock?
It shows 6 h 57 min
